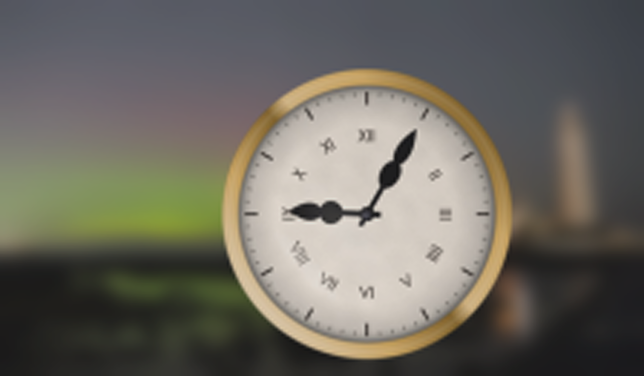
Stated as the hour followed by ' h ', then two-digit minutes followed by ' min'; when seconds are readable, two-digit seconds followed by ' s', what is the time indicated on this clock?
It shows 9 h 05 min
